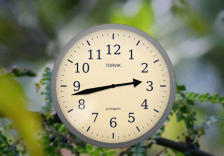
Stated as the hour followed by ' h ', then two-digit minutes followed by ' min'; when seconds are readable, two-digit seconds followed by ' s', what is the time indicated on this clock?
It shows 2 h 43 min
